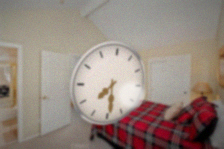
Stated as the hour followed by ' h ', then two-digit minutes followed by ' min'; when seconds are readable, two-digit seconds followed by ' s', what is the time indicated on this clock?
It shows 7 h 29 min
